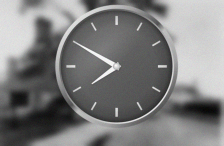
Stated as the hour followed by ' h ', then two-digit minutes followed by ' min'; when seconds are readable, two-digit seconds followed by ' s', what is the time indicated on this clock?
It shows 7 h 50 min
